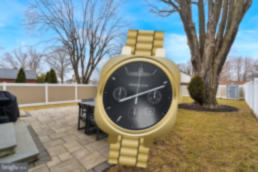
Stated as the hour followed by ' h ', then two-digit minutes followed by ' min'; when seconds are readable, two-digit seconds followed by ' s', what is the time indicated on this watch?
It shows 8 h 11 min
